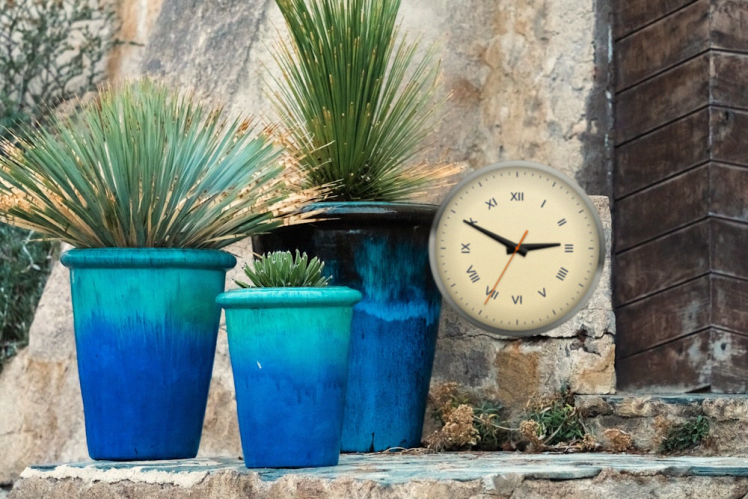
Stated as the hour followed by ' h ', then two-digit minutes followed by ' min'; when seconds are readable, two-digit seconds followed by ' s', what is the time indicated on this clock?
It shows 2 h 49 min 35 s
